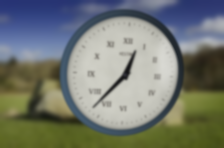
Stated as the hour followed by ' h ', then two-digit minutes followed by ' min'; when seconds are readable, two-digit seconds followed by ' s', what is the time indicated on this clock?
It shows 12 h 37 min
